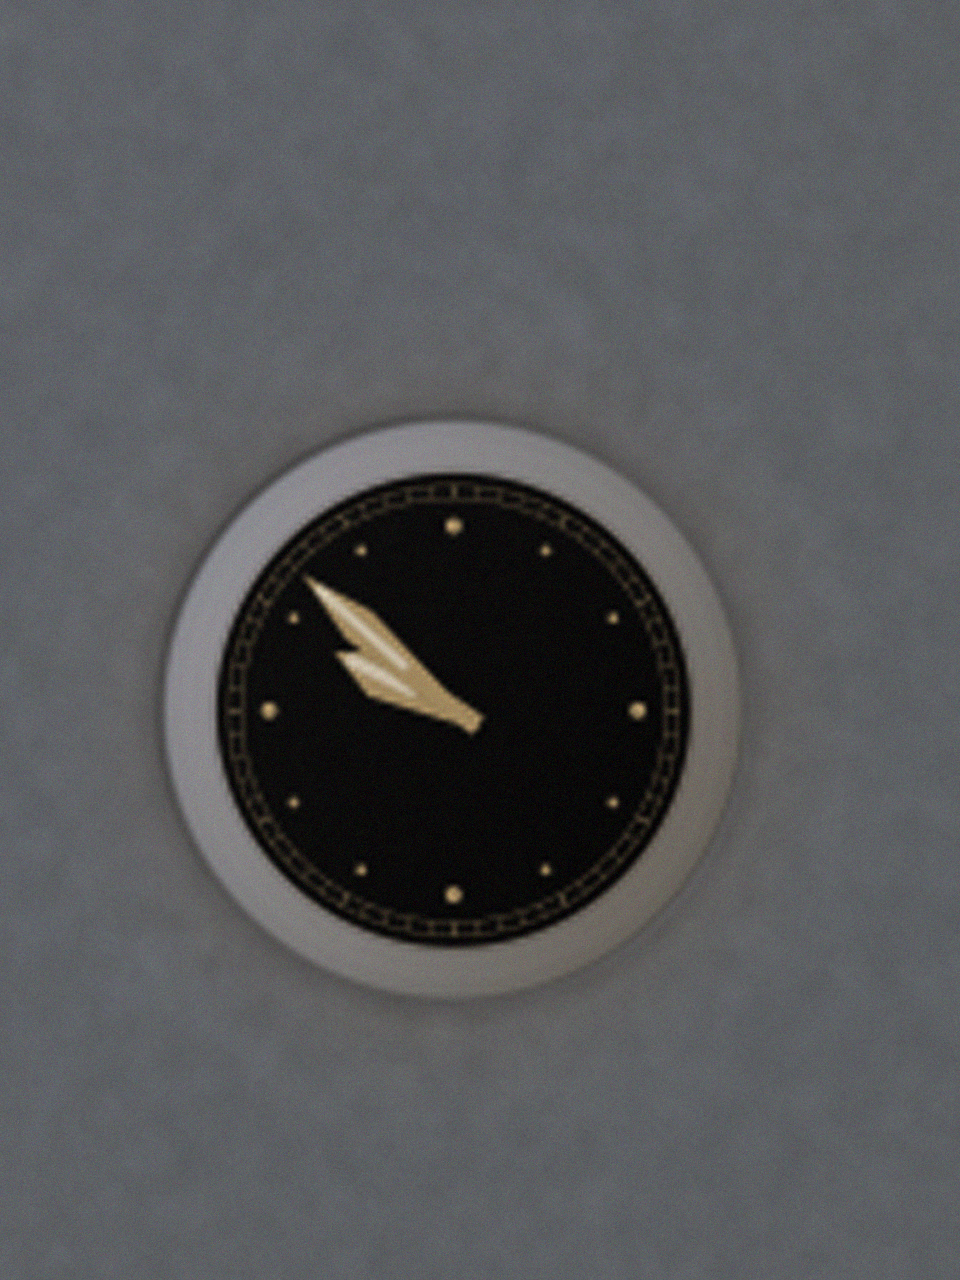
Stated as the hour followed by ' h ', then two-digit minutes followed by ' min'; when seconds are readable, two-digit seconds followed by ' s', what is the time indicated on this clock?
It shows 9 h 52 min
